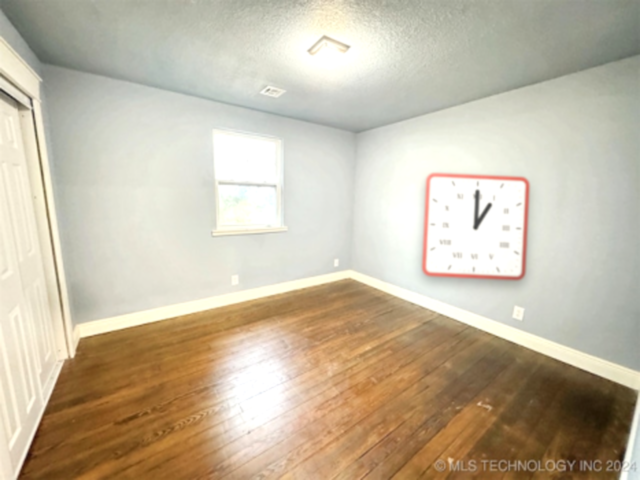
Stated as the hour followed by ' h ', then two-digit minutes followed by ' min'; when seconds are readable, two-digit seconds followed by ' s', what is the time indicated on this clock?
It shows 1 h 00 min
